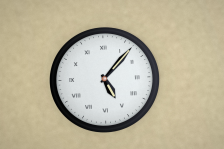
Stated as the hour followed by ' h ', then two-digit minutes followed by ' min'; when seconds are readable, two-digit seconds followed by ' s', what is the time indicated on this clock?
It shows 5 h 07 min
